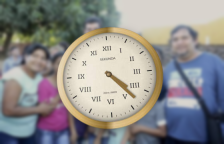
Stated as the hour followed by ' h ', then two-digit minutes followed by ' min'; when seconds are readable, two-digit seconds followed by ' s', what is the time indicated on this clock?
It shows 4 h 23 min
